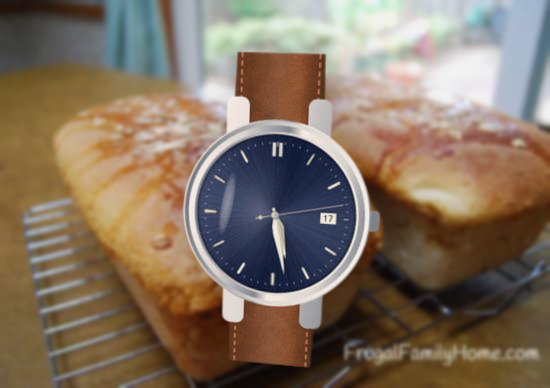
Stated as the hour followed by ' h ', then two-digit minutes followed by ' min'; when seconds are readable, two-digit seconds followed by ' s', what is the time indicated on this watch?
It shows 5 h 28 min 13 s
